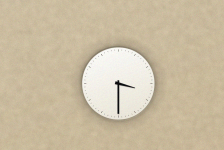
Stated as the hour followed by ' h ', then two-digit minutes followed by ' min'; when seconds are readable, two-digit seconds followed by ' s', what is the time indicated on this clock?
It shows 3 h 30 min
